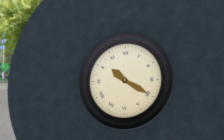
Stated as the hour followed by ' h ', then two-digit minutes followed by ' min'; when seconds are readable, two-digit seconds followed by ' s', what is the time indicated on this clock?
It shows 10 h 20 min
